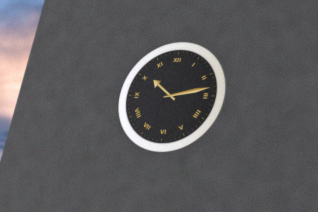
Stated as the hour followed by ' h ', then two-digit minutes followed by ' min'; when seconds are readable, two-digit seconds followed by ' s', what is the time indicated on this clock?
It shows 10 h 13 min
